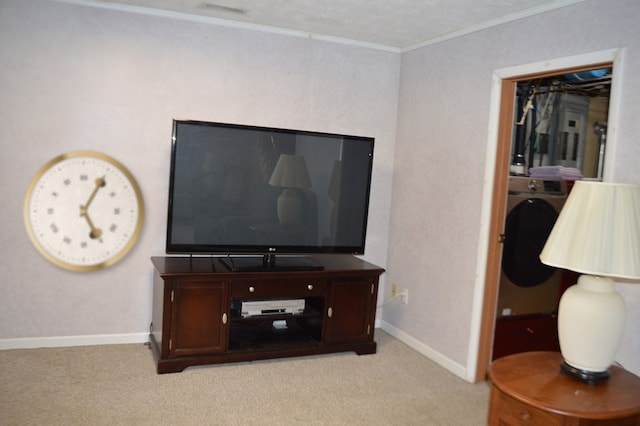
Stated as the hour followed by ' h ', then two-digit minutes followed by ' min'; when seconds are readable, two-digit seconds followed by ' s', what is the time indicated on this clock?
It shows 5 h 05 min
